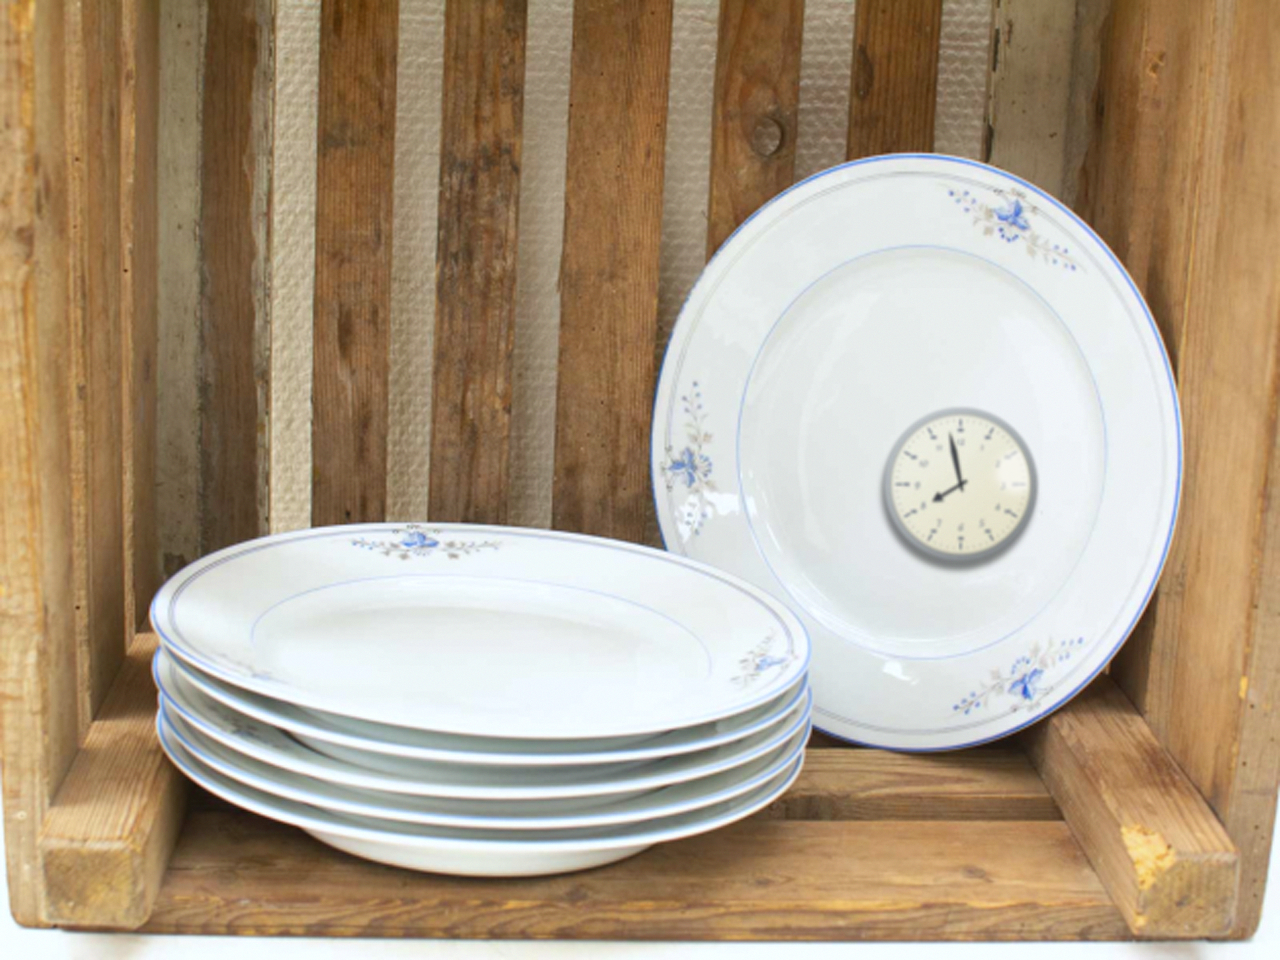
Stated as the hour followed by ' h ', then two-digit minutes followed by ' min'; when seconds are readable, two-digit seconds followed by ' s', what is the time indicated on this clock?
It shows 7 h 58 min
